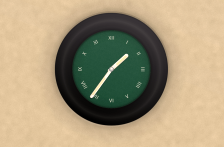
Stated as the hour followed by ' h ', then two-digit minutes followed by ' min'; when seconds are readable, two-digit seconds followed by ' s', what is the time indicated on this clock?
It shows 1 h 36 min
